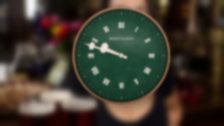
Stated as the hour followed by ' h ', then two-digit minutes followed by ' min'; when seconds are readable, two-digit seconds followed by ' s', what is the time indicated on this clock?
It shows 9 h 48 min
